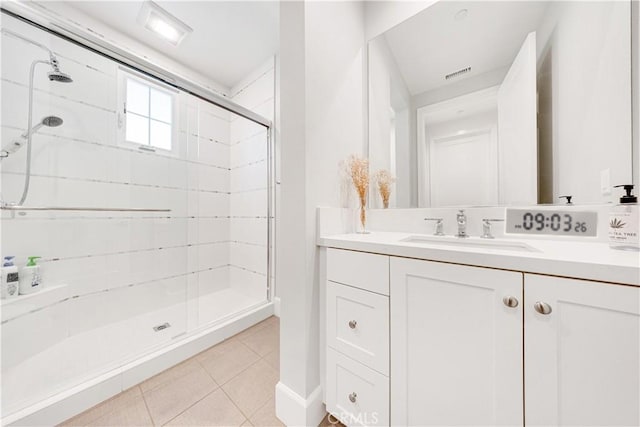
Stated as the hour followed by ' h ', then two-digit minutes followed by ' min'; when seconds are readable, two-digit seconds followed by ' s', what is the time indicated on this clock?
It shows 9 h 03 min 26 s
